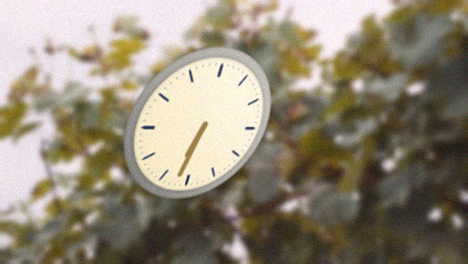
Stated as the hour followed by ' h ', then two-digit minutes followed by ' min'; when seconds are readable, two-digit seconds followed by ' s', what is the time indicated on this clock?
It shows 6 h 32 min
